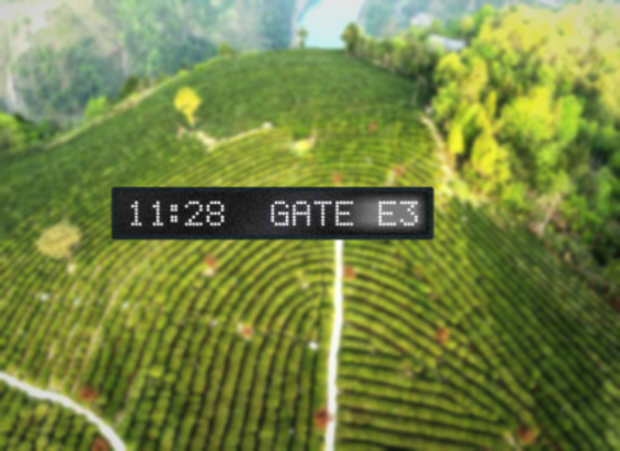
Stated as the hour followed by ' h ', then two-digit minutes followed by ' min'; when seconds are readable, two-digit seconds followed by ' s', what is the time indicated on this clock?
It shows 11 h 28 min
